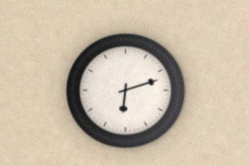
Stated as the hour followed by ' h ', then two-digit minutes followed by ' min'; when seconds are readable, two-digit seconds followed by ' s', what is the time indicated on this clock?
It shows 6 h 12 min
